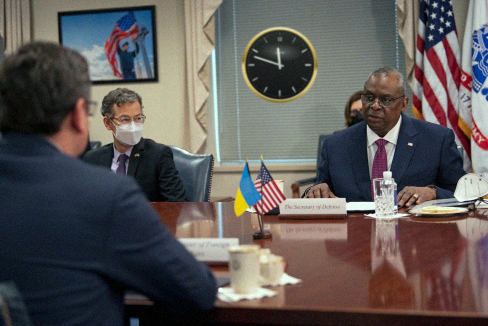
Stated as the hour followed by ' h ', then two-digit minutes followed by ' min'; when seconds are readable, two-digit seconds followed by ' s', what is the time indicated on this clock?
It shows 11 h 48 min
